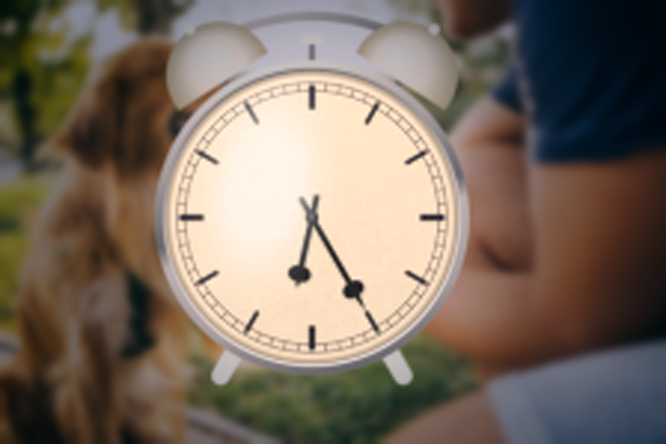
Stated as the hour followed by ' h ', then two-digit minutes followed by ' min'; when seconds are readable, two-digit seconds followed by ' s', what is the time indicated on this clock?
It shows 6 h 25 min
